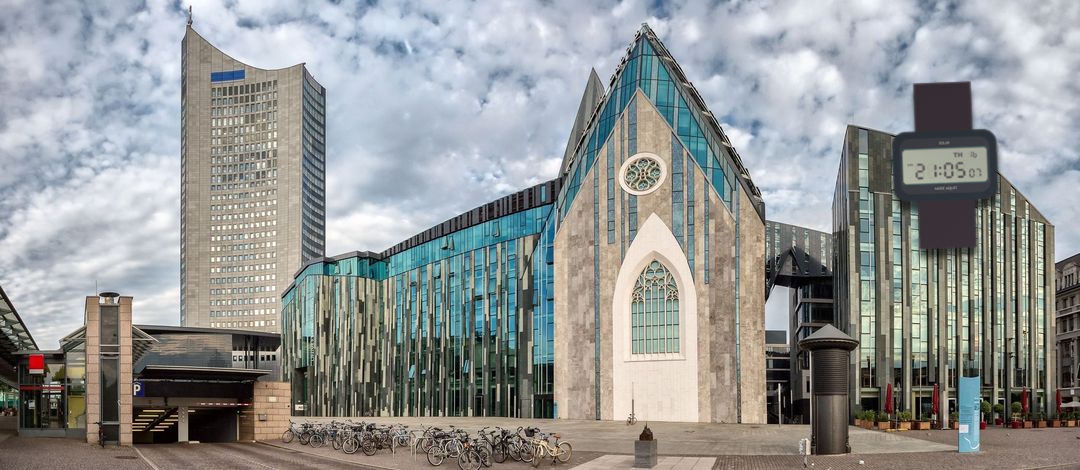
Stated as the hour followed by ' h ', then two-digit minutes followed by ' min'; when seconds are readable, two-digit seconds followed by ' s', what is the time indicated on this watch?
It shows 21 h 05 min 07 s
